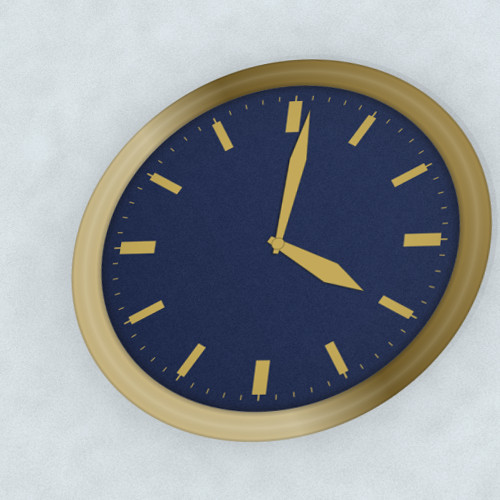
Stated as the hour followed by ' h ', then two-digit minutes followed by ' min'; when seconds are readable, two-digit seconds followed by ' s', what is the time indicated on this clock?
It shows 4 h 01 min
